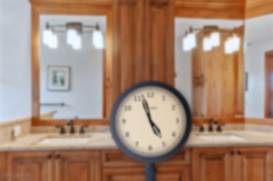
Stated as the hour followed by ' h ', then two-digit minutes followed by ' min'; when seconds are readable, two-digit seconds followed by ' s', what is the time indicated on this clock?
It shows 4 h 57 min
